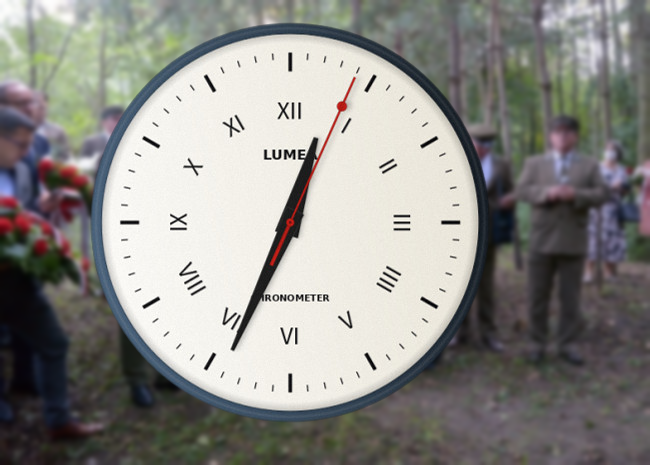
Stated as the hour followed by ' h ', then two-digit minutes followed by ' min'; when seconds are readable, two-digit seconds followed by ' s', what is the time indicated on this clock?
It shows 12 h 34 min 04 s
